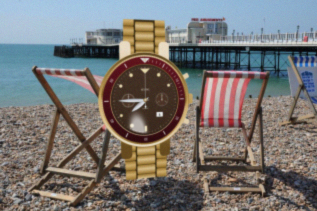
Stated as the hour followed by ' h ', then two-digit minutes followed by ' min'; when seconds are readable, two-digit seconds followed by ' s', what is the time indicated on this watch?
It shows 7 h 45 min
